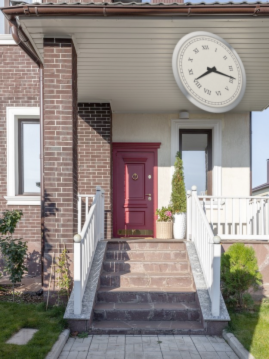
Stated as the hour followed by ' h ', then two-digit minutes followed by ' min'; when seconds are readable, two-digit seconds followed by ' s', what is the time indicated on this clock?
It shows 8 h 19 min
